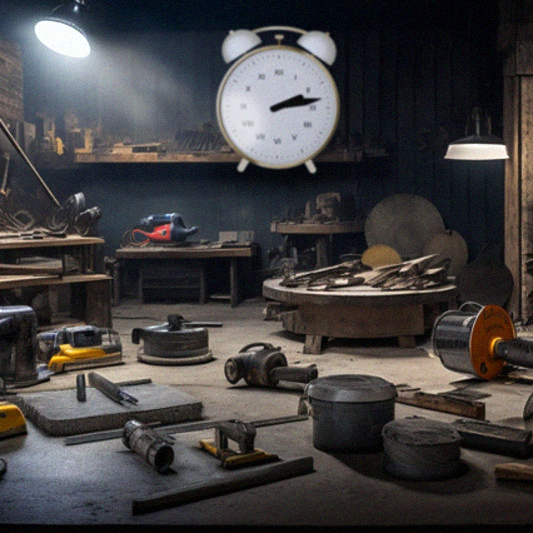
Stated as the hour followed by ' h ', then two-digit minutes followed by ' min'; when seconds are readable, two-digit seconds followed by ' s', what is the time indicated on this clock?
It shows 2 h 13 min
